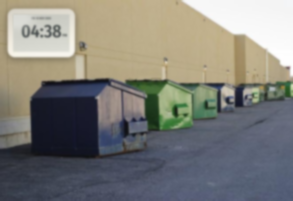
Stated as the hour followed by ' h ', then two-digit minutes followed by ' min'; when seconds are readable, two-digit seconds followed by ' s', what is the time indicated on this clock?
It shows 4 h 38 min
